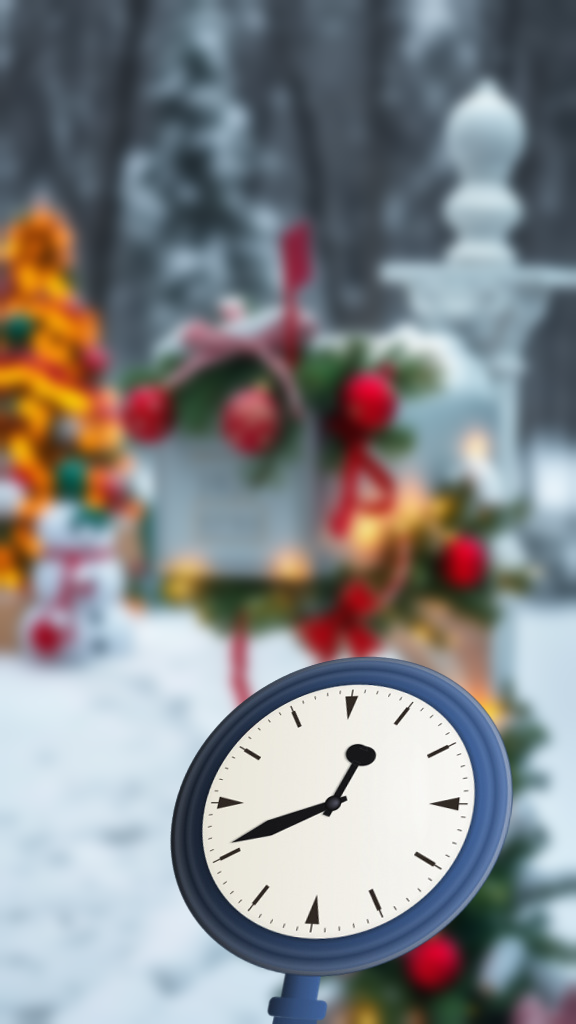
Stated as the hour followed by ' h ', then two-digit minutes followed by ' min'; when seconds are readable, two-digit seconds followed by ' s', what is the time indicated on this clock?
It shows 12 h 41 min
